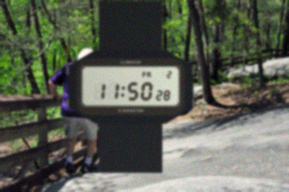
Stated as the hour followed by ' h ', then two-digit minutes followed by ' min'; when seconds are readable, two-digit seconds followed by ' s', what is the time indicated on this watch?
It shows 11 h 50 min
